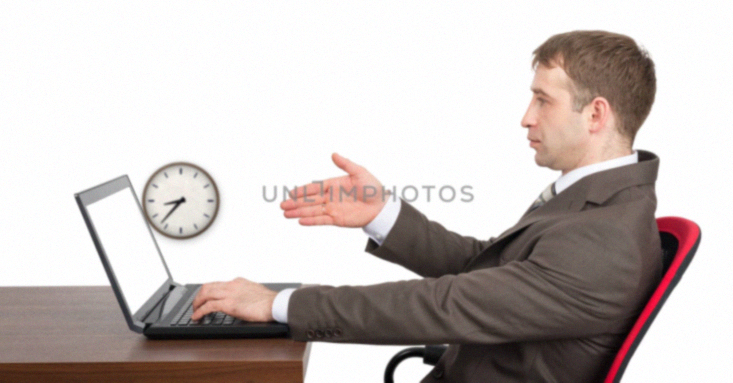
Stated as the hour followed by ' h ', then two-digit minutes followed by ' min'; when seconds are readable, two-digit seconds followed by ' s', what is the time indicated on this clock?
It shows 8 h 37 min
